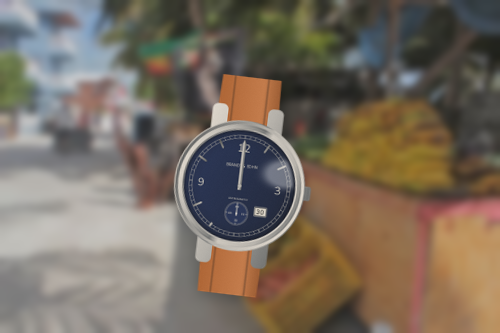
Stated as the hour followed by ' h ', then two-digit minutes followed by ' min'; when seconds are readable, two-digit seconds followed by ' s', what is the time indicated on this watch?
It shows 12 h 00 min
